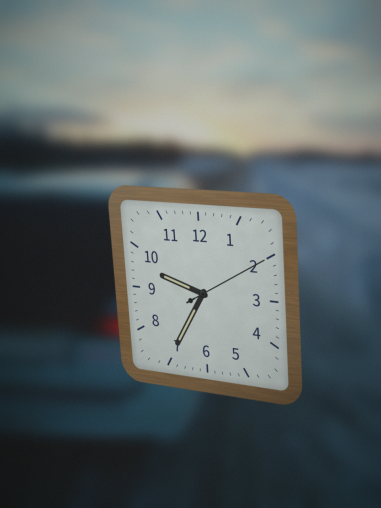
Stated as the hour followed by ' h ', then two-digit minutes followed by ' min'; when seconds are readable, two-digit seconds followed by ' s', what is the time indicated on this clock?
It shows 9 h 35 min 10 s
